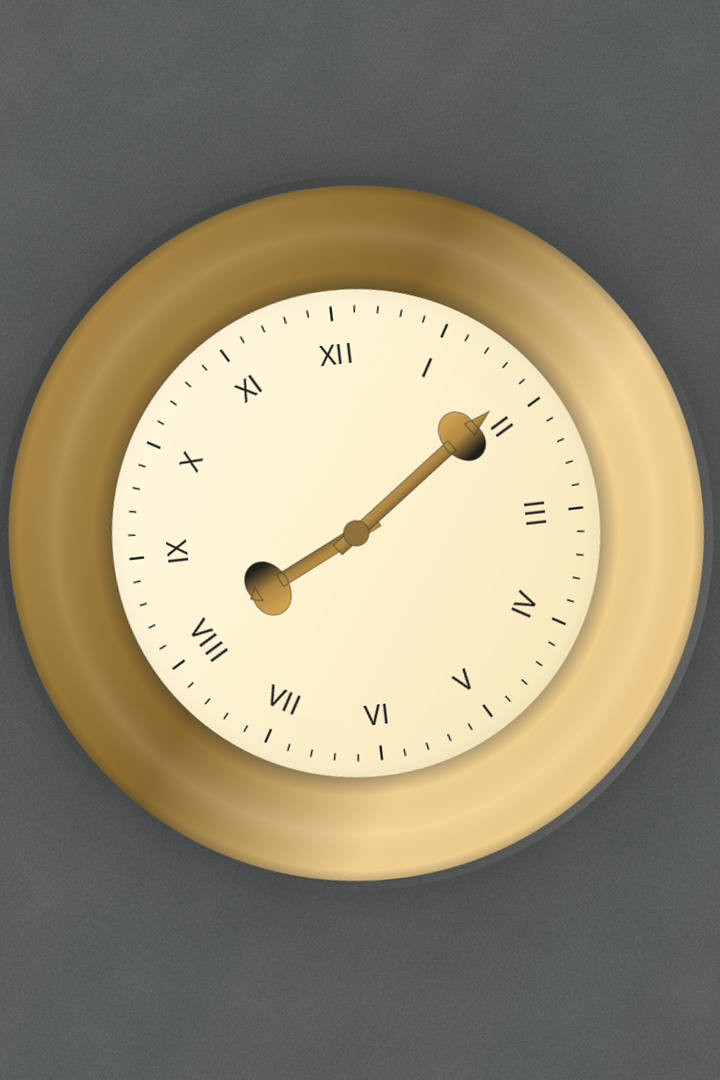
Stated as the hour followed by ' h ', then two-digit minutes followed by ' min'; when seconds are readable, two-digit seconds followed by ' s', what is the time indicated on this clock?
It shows 8 h 09 min
